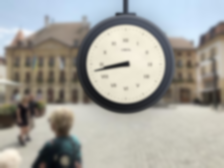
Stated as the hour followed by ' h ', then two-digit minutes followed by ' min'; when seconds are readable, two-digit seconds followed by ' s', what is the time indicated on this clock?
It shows 8 h 43 min
